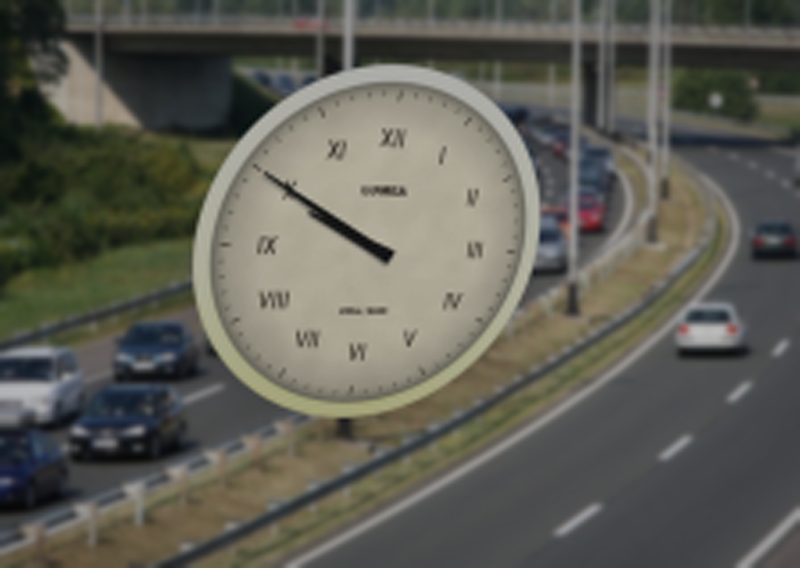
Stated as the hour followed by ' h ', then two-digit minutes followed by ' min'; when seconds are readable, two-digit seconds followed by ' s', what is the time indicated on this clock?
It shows 9 h 50 min
